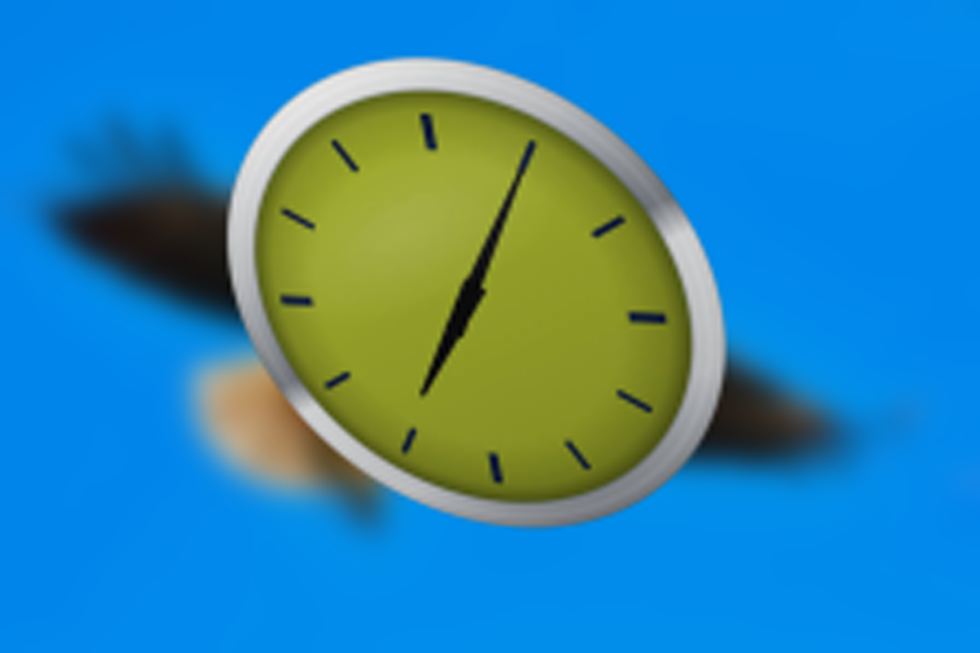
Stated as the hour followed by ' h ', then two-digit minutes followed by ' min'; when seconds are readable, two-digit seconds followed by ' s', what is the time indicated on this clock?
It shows 7 h 05 min
